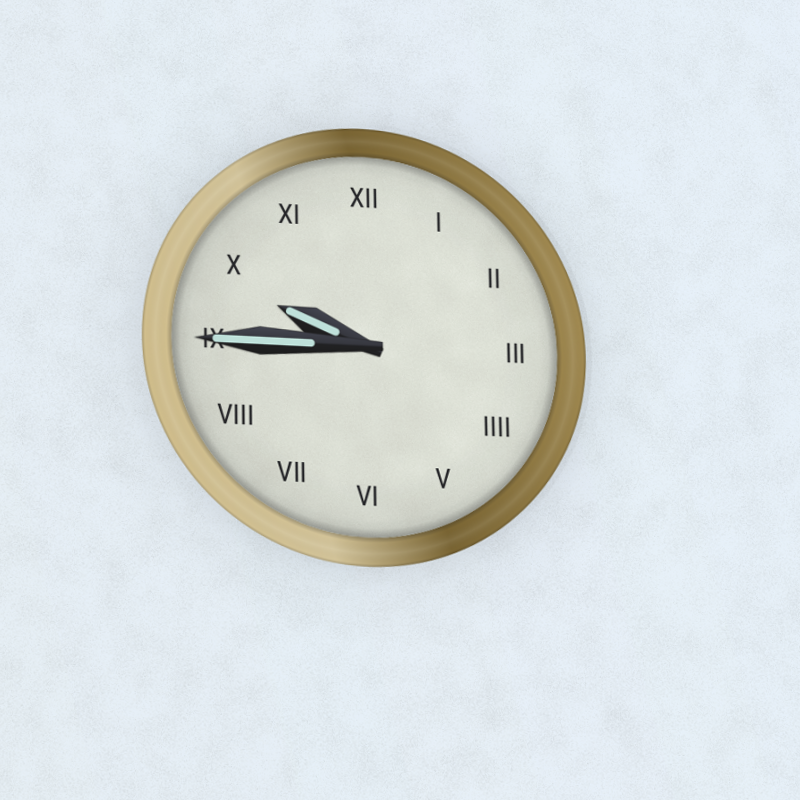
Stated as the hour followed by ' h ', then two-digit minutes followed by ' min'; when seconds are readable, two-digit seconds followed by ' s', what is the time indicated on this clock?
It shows 9 h 45 min
